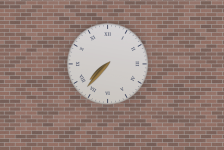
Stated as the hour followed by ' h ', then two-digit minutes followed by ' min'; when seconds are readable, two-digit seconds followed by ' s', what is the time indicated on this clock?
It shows 7 h 37 min
